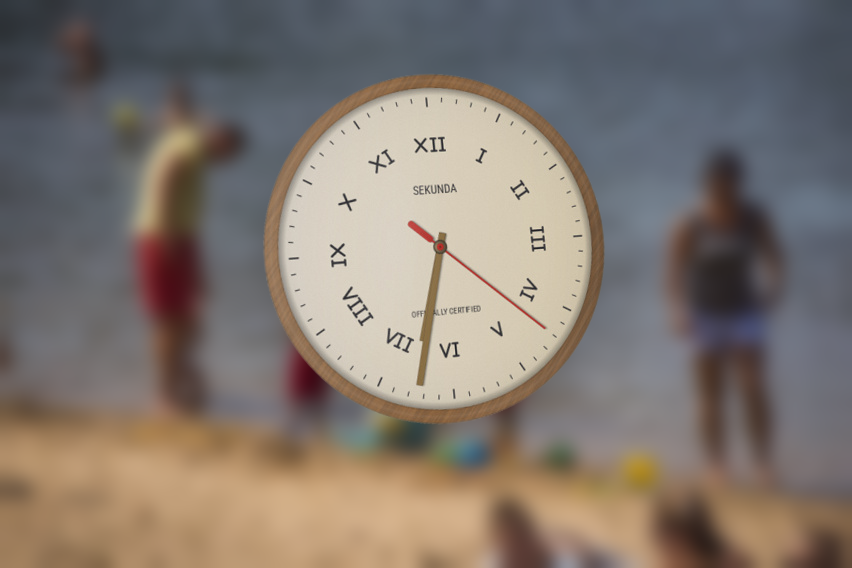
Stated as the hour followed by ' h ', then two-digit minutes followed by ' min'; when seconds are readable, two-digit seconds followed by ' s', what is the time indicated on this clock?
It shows 6 h 32 min 22 s
